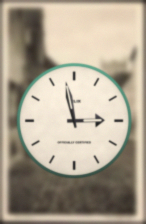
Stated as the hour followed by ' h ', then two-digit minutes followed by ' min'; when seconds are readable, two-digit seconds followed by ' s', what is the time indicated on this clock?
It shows 2 h 58 min
